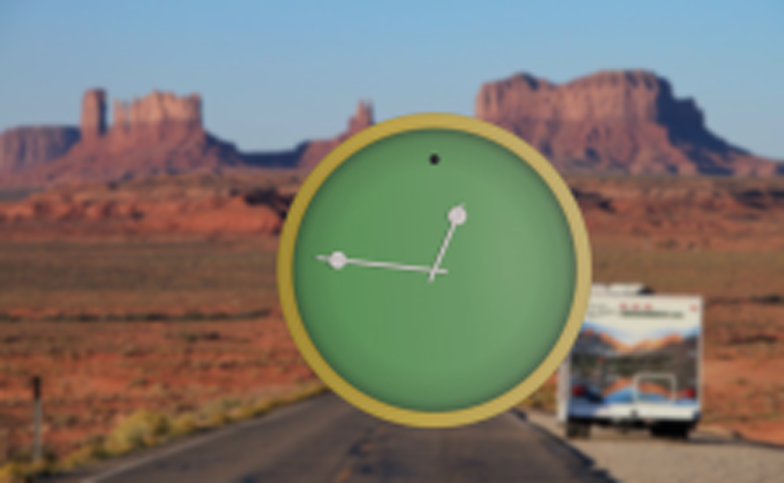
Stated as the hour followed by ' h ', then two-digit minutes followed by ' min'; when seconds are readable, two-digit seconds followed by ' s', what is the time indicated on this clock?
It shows 12 h 46 min
